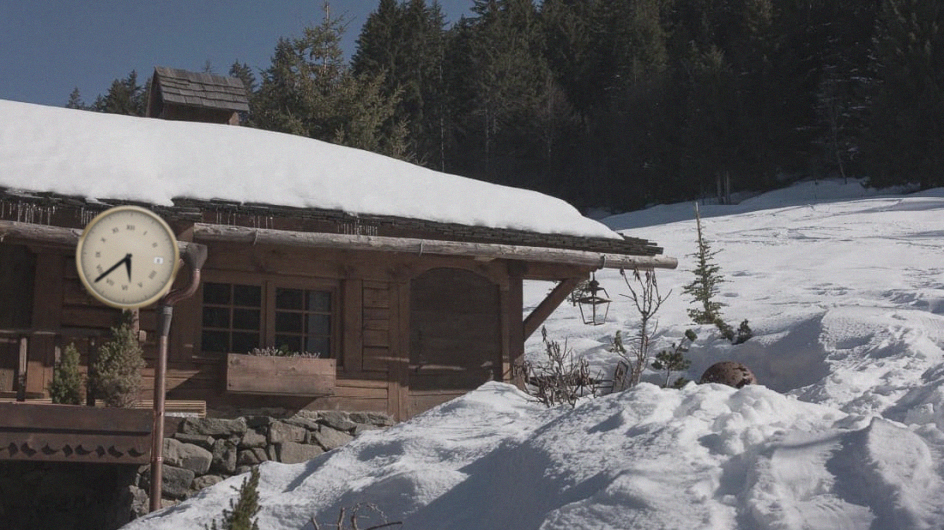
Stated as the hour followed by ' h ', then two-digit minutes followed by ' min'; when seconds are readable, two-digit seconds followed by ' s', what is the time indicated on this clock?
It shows 5 h 38 min
